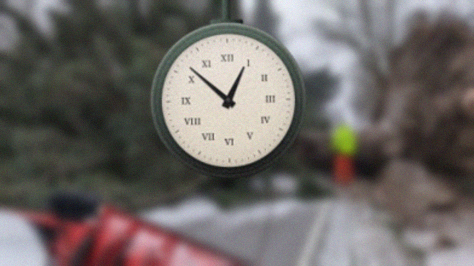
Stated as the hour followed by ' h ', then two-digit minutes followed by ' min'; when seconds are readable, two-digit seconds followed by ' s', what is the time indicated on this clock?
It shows 12 h 52 min
